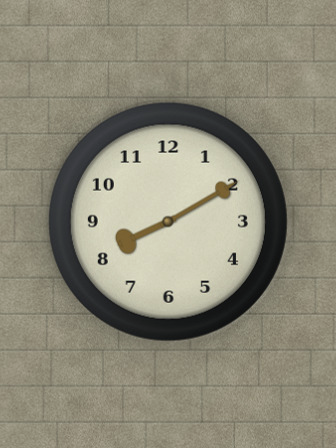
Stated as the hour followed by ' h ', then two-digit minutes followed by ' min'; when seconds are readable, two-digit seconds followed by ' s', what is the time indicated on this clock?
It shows 8 h 10 min
